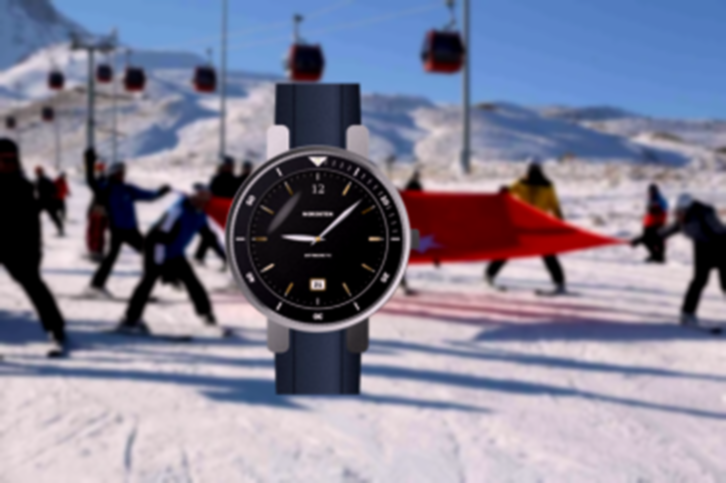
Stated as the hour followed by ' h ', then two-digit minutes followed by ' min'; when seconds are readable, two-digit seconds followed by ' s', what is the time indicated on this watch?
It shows 9 h 08 min
